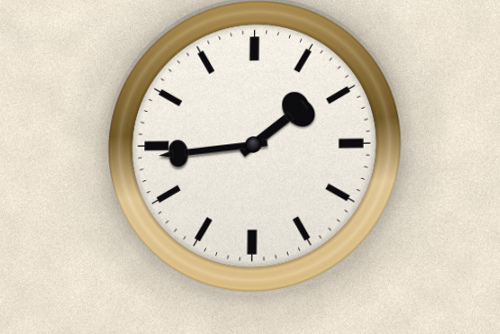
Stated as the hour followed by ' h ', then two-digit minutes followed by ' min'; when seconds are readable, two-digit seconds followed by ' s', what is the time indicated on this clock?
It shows 1 h 44 min
